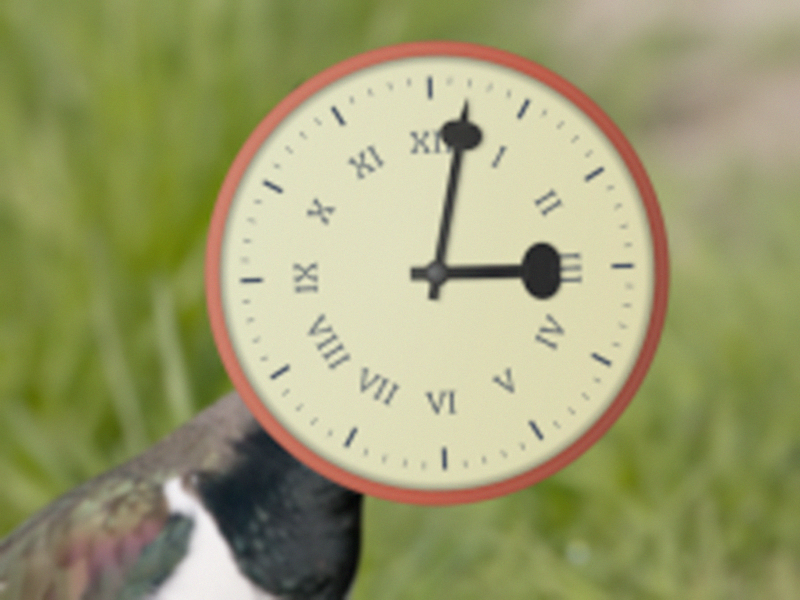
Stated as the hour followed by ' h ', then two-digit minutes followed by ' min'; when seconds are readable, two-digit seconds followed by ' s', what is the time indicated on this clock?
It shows 3 h 02 min
